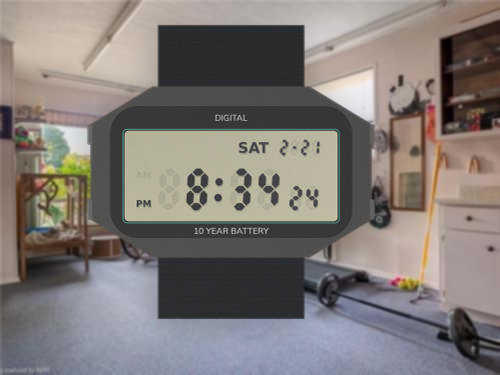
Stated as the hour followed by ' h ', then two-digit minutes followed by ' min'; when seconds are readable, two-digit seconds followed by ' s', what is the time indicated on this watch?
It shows 8 h 34 min 24 s
